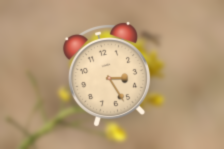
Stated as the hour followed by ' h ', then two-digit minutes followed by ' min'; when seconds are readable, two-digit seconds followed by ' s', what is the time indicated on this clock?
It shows 3 h 27 min
